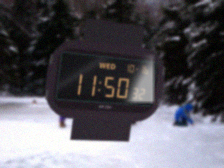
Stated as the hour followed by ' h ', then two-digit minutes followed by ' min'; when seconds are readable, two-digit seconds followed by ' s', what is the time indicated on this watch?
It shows 11 h 50 min
